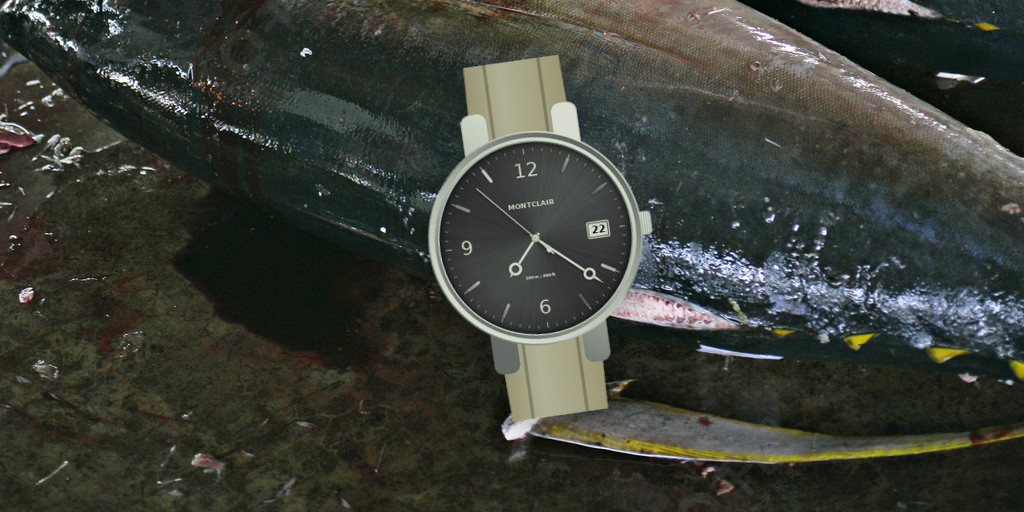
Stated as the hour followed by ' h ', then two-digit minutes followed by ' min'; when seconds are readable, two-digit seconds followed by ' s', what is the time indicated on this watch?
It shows 7 h 21 min 53 s
